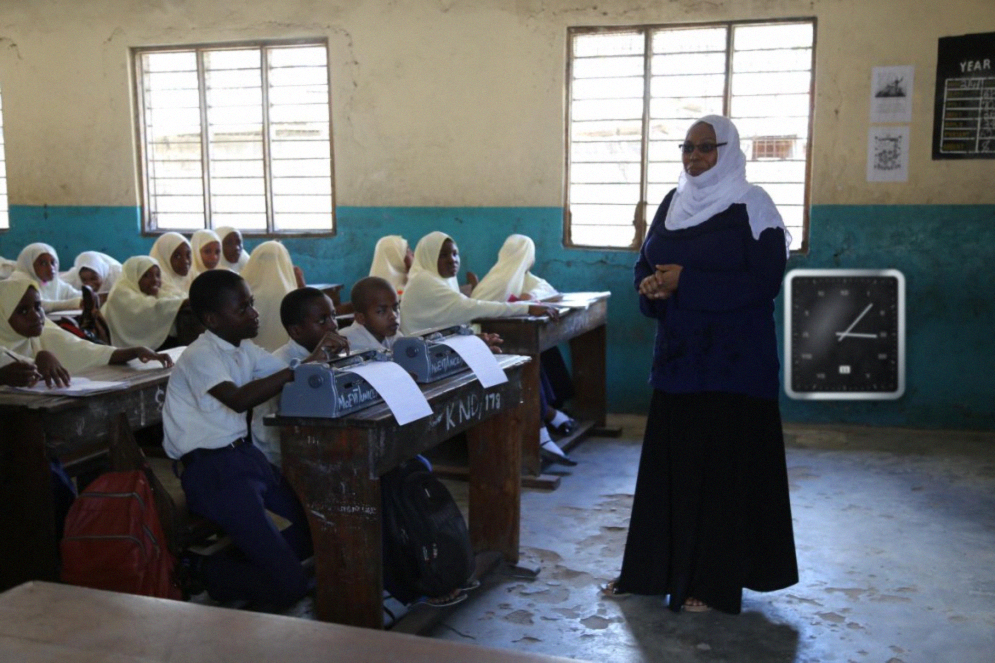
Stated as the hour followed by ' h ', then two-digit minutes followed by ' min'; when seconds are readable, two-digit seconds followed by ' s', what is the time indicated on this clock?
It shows 3 h 07 min
